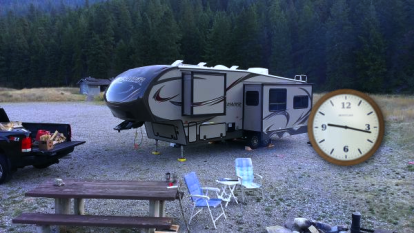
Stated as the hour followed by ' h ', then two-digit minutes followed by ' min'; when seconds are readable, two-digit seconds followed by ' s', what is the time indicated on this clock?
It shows 9 h 17 min
